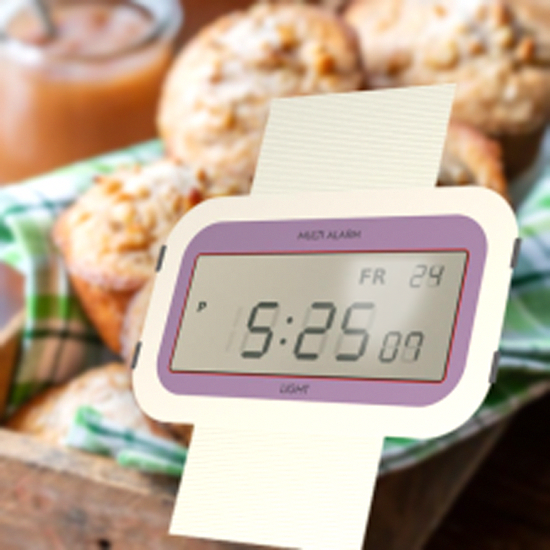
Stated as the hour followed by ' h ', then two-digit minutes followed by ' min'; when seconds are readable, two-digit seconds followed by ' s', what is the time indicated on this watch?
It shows 5 h 25 min 07 s
